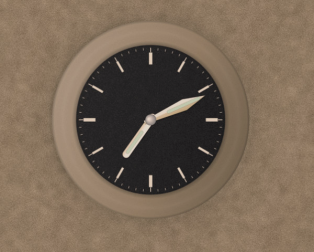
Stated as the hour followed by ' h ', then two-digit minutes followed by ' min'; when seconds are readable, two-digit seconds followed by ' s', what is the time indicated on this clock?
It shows 7 h 11 min
